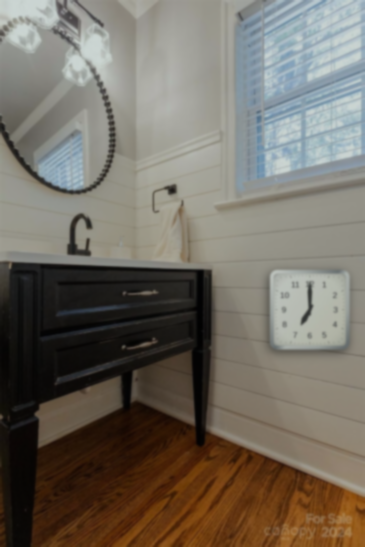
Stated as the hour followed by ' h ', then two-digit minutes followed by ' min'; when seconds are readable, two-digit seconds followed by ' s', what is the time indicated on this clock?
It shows 7 h 00 min
